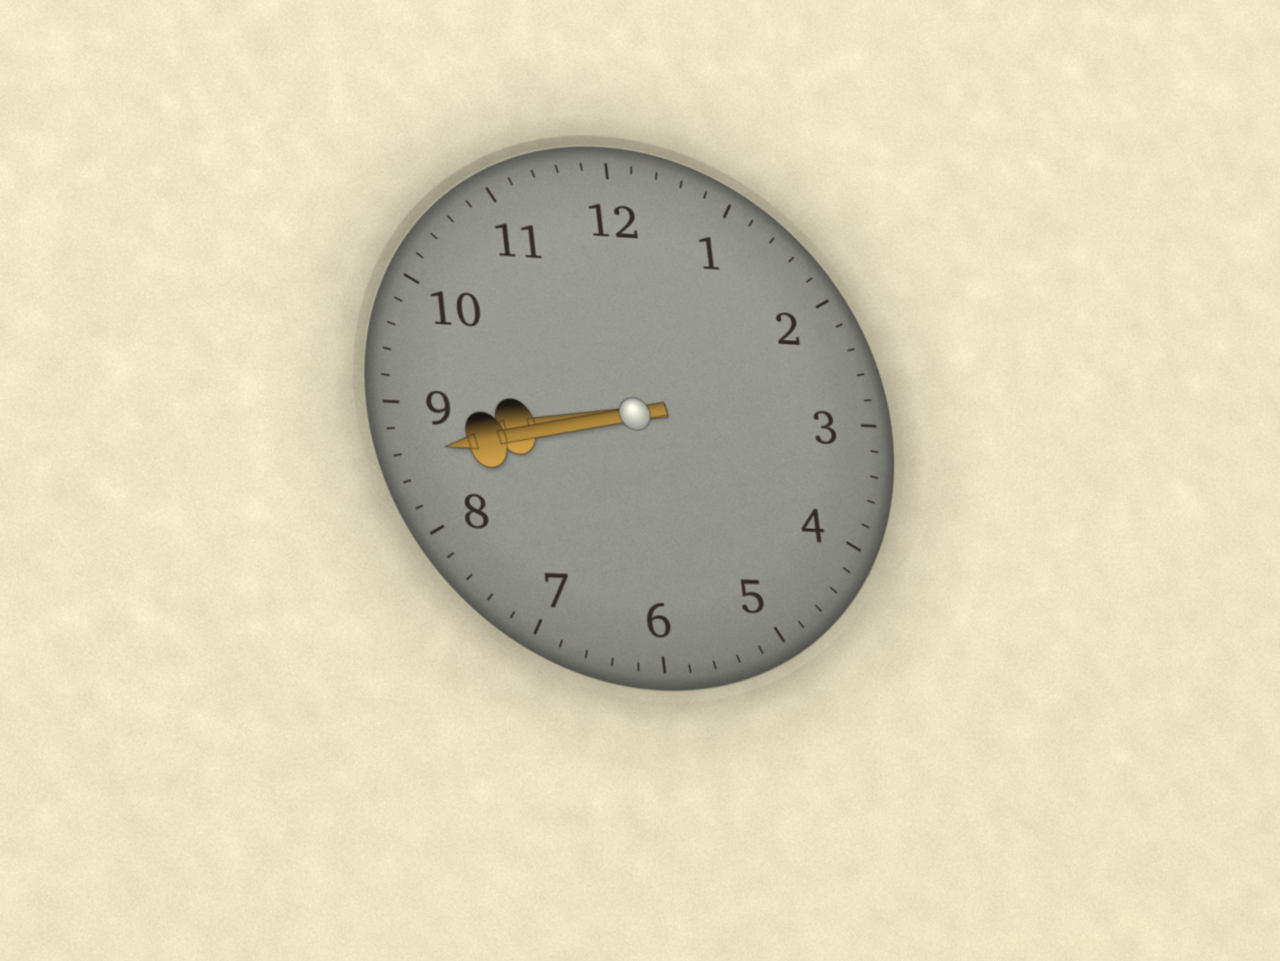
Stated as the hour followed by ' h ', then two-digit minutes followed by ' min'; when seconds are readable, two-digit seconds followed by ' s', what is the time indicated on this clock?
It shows 8 h 43 min
